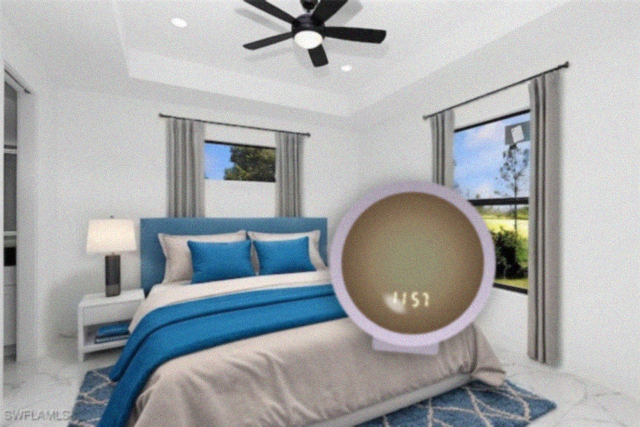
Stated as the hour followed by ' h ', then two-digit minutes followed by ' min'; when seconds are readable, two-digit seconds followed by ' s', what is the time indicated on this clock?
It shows 11 h 57 min
